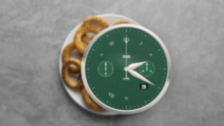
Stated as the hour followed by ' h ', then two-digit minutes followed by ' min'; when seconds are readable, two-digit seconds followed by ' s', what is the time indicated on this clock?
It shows 2 h 20 min
